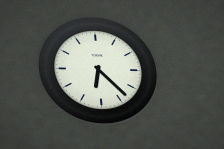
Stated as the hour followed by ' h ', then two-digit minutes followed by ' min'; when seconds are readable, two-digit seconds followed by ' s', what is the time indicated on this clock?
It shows 6 h 23 min
